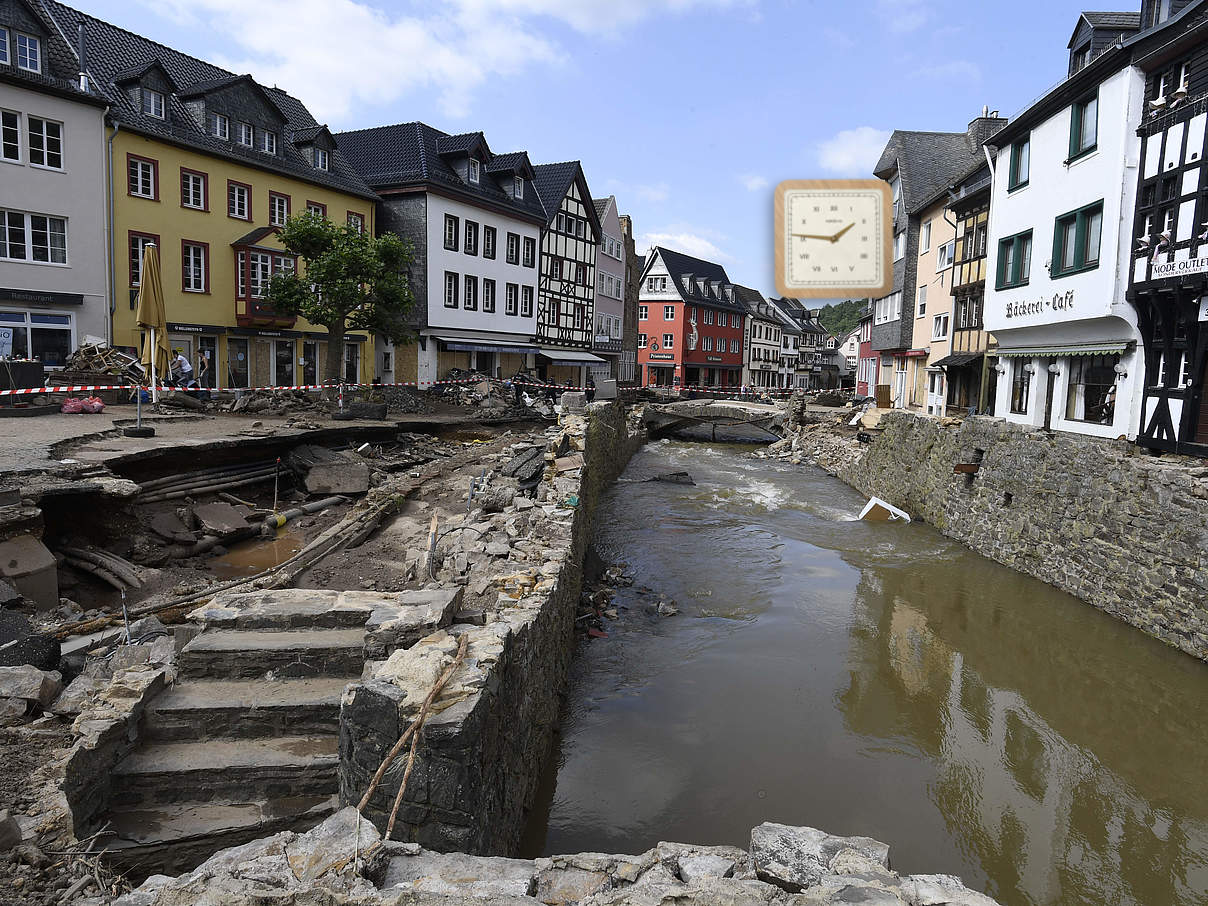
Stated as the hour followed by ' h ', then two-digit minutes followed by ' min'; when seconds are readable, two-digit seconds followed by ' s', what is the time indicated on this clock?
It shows 1 h 46 min
